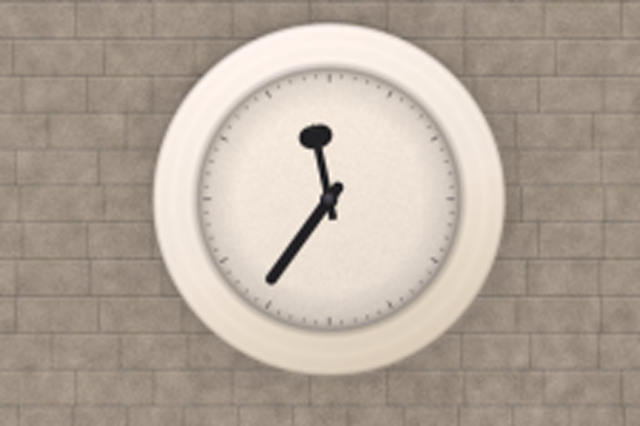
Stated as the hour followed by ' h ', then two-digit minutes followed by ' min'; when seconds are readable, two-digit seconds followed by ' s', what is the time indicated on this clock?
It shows 11 h 36 min
